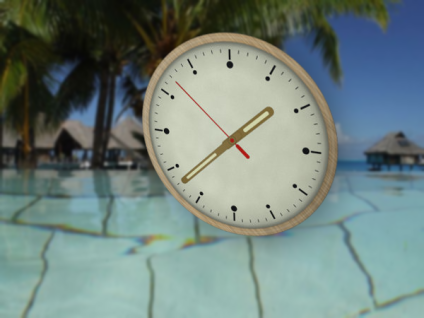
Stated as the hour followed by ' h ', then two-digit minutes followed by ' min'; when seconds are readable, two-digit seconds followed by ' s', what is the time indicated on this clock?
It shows 1 h 37 min 52 s
